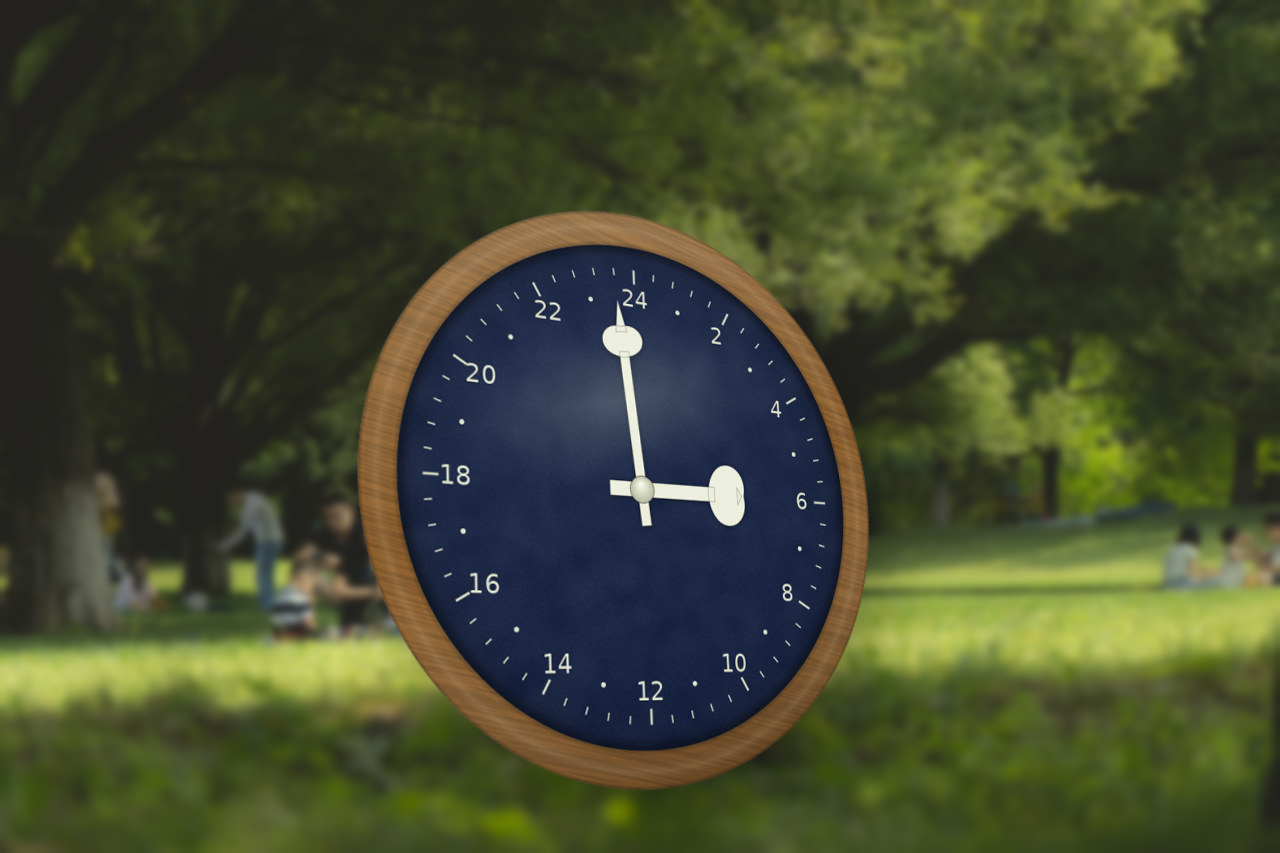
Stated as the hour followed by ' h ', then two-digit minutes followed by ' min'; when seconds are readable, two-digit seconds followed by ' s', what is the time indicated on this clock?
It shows 5 h 59 min
